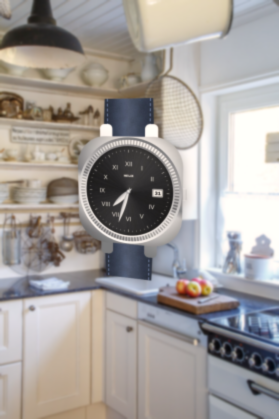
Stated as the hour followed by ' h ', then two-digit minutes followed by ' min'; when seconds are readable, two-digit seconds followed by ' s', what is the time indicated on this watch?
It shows 7 h 33 min
